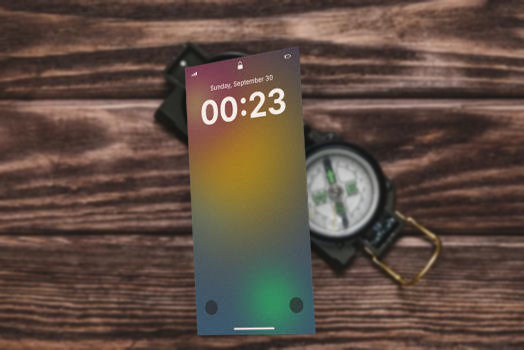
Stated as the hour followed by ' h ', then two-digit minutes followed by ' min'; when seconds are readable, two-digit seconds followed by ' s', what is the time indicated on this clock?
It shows 0 h 23 min
